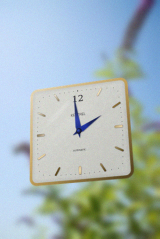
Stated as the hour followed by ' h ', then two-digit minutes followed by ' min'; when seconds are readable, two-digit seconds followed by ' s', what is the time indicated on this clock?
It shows 1 h 59 min
